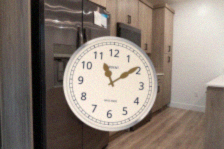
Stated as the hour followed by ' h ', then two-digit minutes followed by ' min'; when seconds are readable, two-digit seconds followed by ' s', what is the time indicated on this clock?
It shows 11 h 09 min
